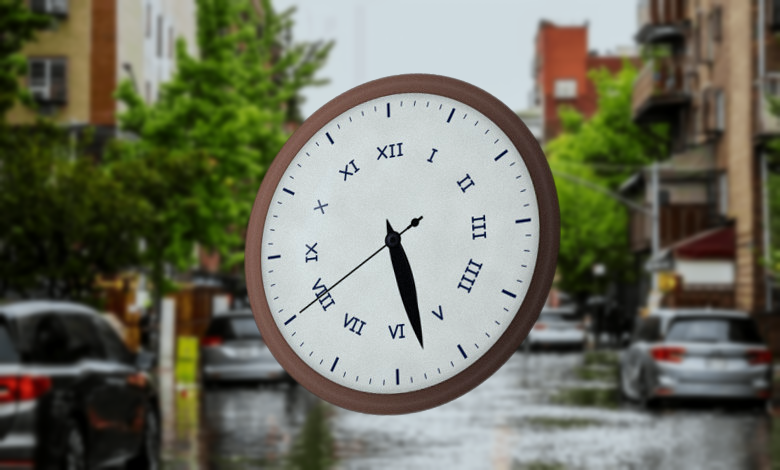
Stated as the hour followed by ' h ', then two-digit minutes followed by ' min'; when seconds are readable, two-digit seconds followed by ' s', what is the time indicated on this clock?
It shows 5 h 27 min 40 s
